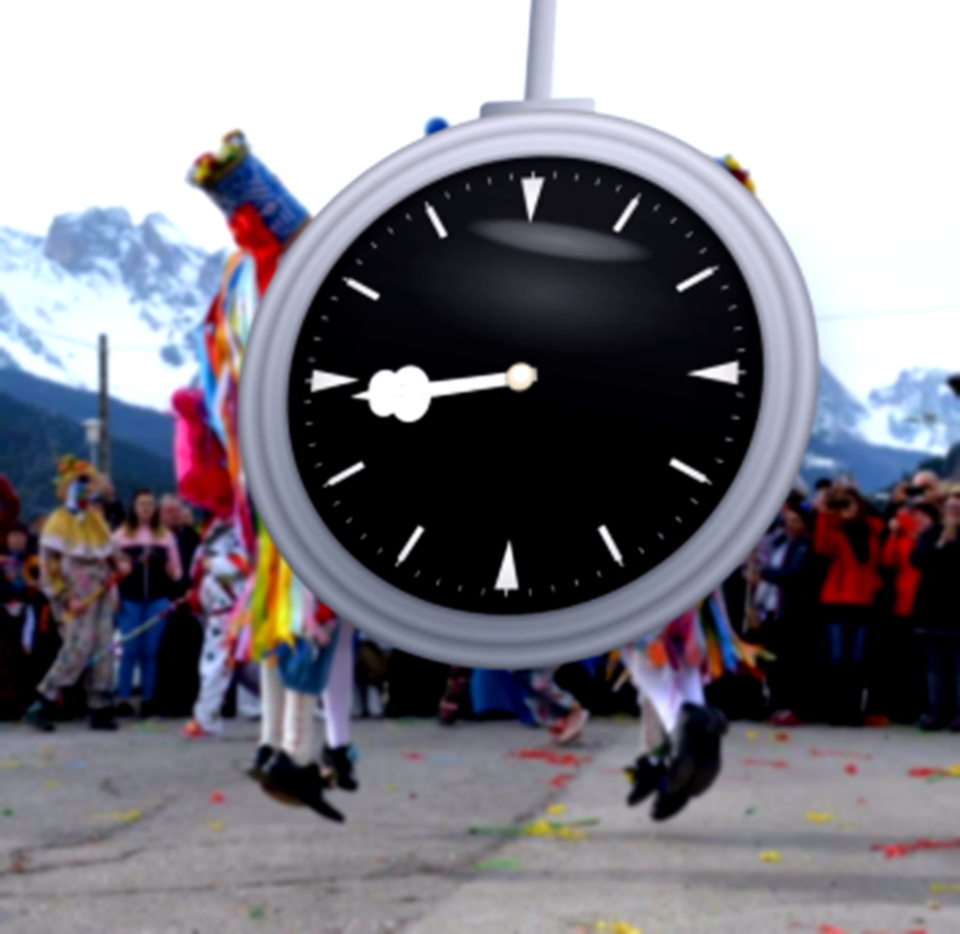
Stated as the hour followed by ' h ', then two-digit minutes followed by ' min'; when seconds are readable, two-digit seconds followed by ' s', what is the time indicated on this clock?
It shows 8 h 44 min
